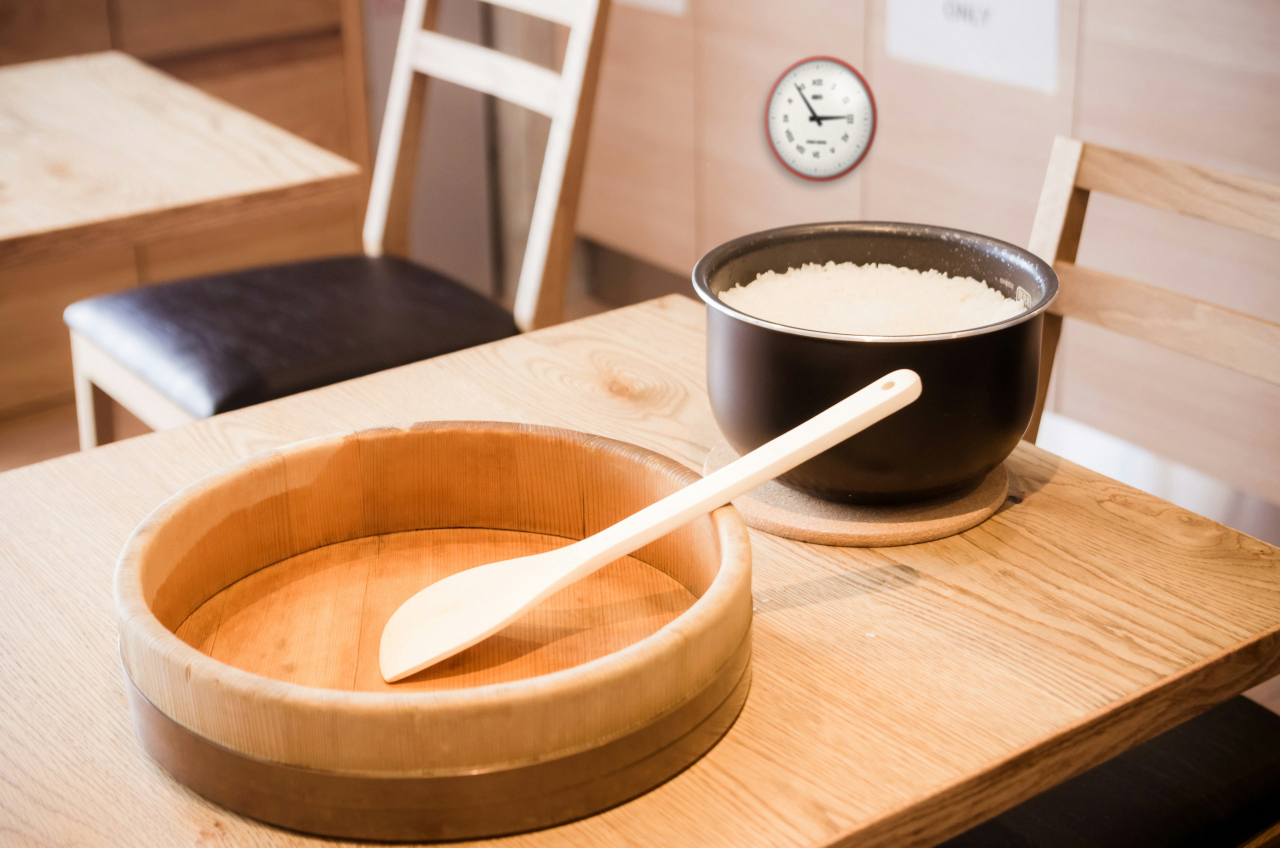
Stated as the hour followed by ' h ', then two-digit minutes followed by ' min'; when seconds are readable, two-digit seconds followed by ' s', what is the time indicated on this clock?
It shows 2 h 54 min
